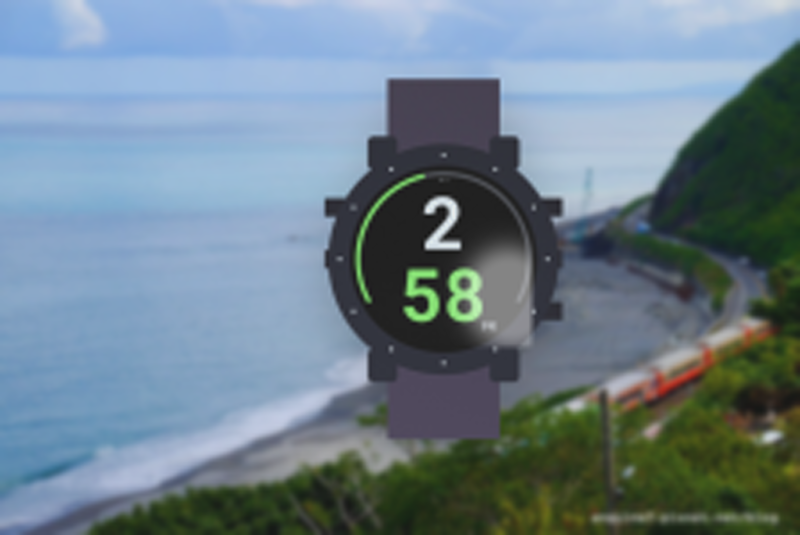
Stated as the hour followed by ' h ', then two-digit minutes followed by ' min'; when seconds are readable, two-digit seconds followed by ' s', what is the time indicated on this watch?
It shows 2 h 58 min
